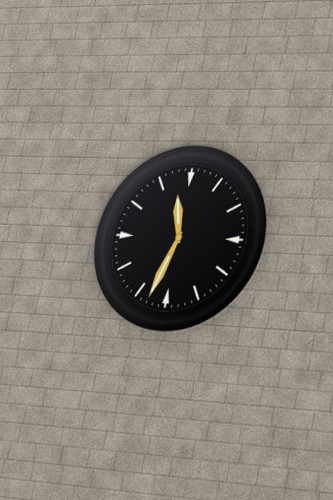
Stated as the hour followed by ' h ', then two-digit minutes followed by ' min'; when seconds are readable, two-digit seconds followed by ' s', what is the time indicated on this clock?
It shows 11 h 33 min
